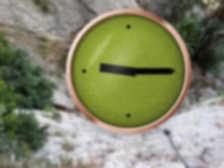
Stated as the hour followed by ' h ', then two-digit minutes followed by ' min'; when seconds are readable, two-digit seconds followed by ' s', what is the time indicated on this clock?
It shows 9 h 15 min
